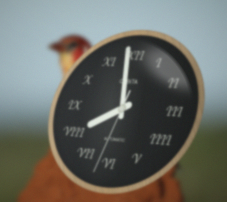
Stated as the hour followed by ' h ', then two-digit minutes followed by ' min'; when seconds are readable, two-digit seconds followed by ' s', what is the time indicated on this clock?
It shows 7 h 58 min 32 s
